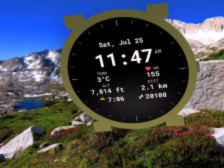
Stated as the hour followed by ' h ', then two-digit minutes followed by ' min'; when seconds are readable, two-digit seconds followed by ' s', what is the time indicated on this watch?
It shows 11 h 47 min
